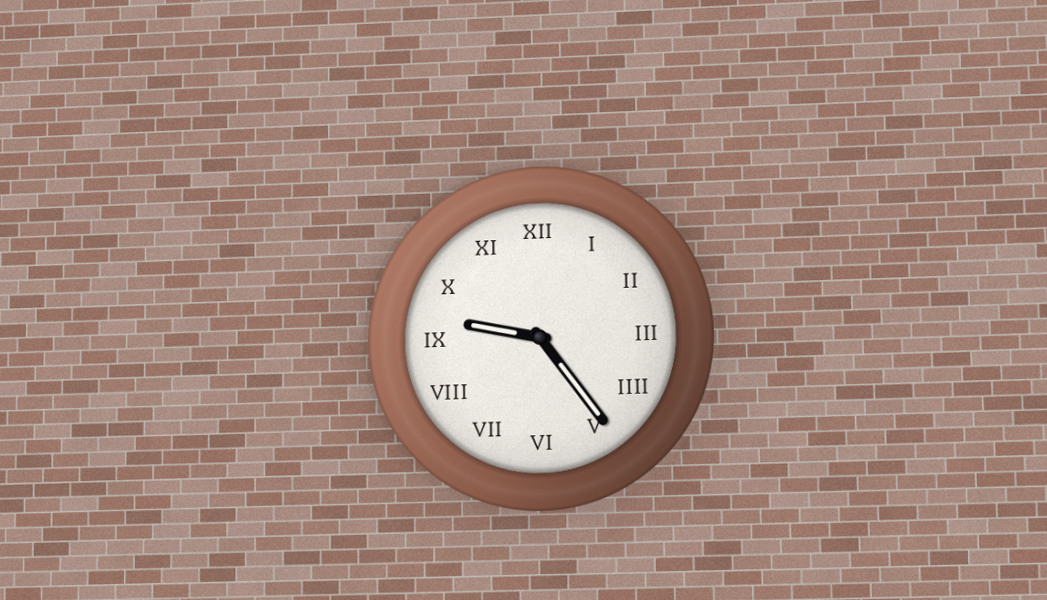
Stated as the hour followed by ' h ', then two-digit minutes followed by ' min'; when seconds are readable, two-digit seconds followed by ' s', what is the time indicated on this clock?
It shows 9 h 24 min
